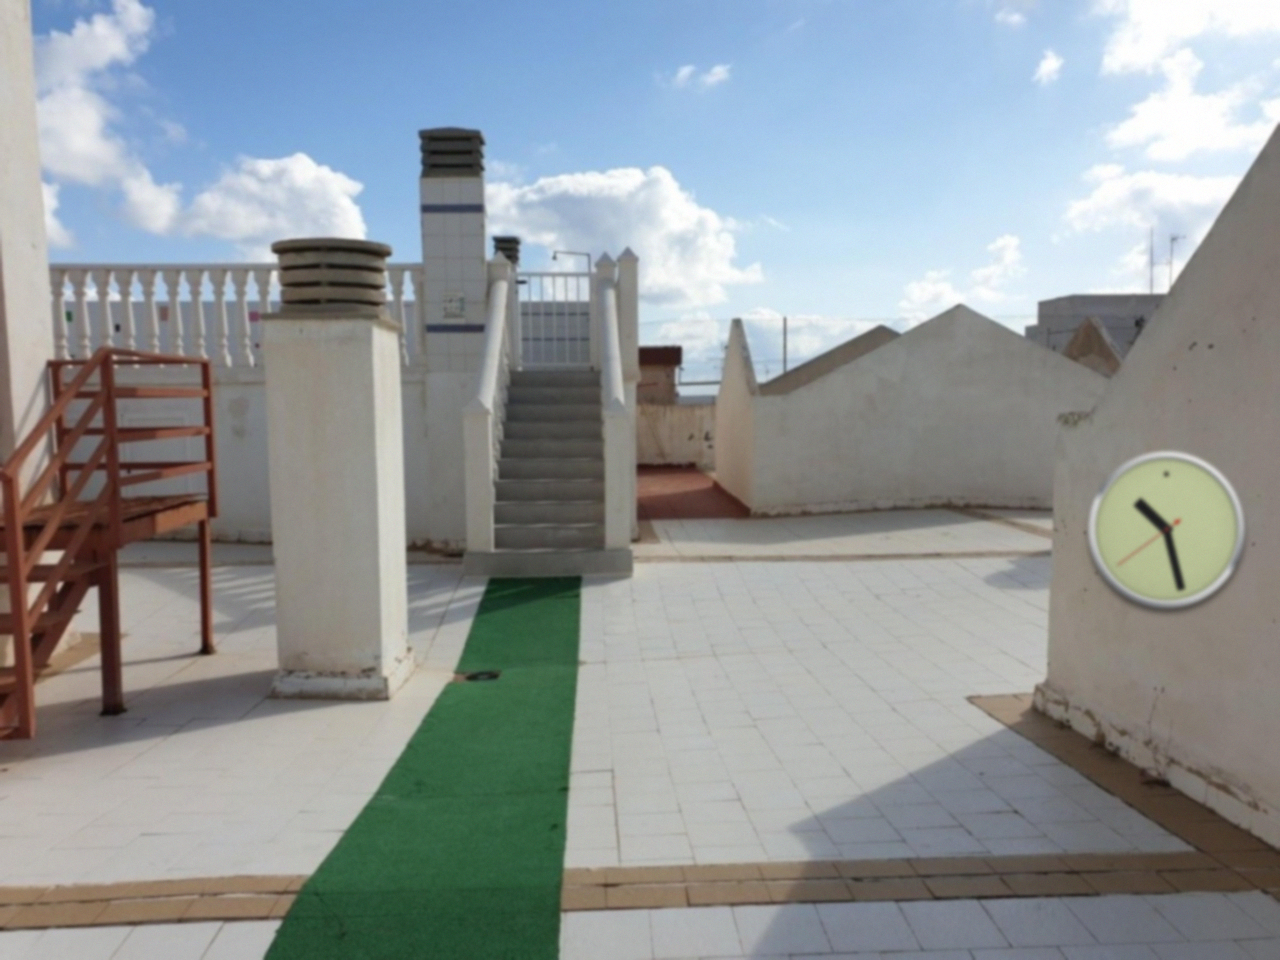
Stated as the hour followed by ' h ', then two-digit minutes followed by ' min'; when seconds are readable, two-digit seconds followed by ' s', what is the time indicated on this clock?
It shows 10 h 27 min 39 s
